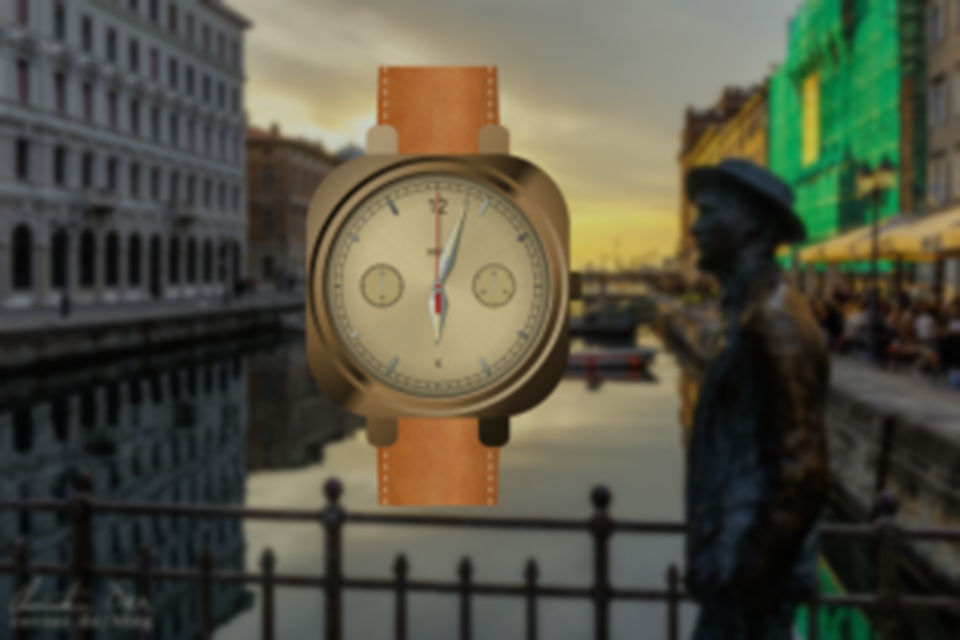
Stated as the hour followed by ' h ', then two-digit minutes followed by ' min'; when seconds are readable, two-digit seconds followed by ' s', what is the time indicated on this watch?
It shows 6 h 03 min
